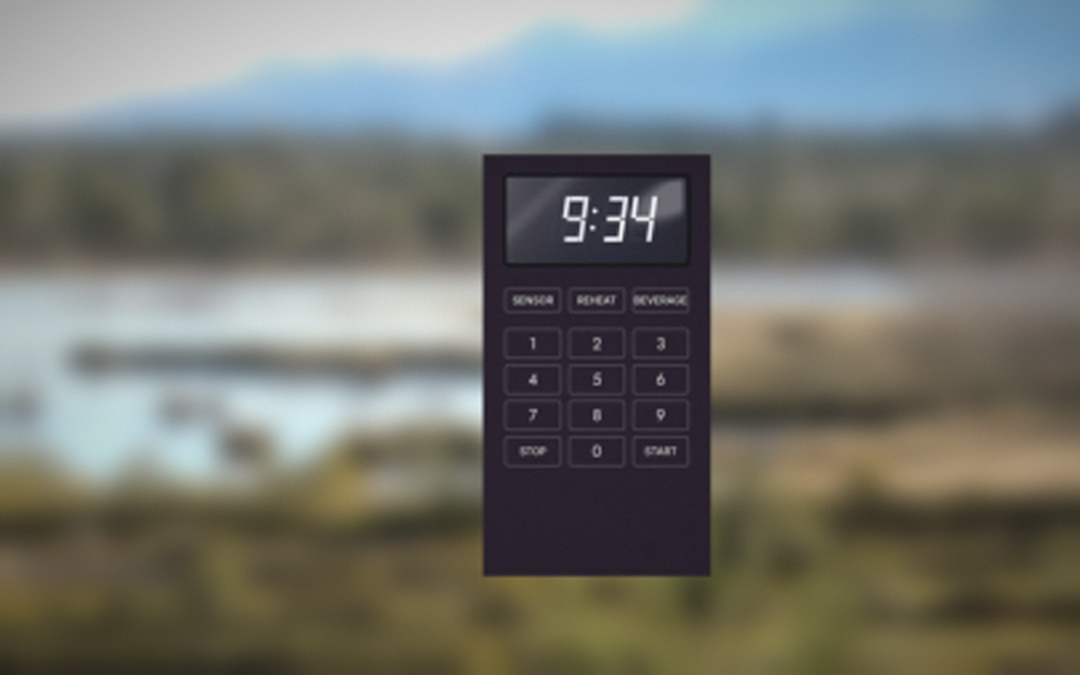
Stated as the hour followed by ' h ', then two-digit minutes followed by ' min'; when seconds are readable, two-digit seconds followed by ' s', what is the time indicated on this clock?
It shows 9 h 34 min
